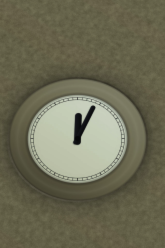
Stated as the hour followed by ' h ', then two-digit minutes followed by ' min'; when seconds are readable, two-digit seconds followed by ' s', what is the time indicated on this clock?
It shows 12 h 04 min
